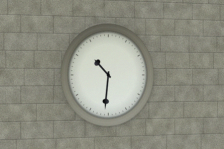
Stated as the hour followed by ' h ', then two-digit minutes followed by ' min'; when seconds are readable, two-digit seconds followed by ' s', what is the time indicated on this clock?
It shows 10 h 31 min
